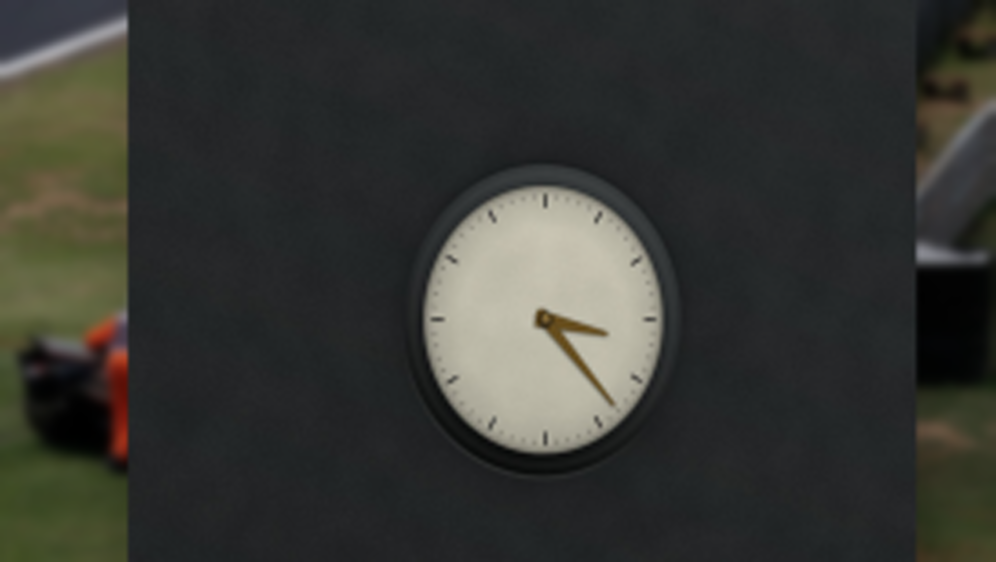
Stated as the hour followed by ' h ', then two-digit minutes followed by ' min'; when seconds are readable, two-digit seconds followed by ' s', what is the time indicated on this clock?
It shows 3 h 23 min
